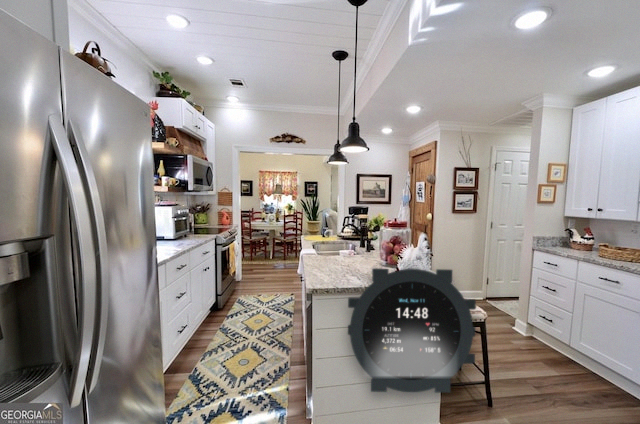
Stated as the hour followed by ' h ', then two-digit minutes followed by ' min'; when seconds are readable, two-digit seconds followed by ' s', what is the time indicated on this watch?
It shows 14 h 48 min
